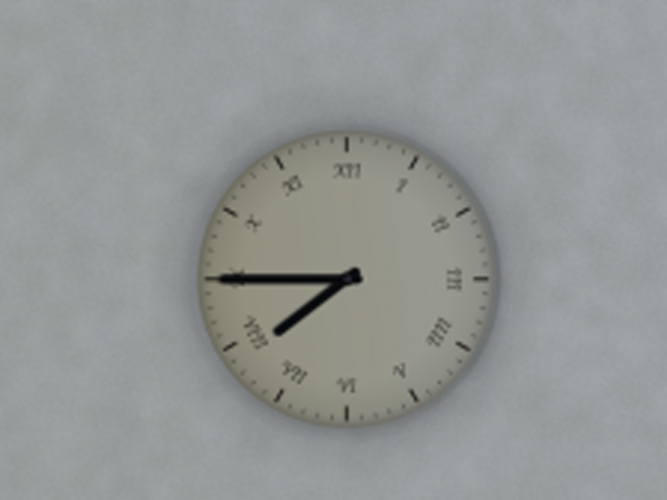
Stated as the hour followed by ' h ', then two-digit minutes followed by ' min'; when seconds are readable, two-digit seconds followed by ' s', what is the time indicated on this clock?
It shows 7 h 45 min
